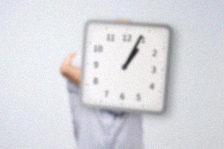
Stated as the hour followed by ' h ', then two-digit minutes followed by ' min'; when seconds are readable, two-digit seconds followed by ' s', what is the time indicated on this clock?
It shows 1 h 04 min
